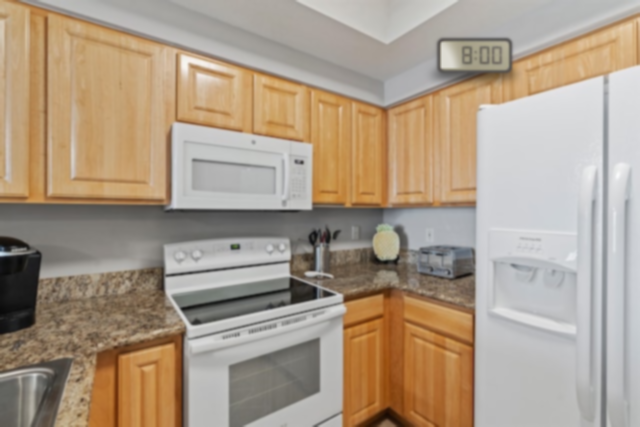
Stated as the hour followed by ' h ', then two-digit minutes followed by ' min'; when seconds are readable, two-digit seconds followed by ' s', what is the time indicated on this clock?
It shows 8 h 00 min
